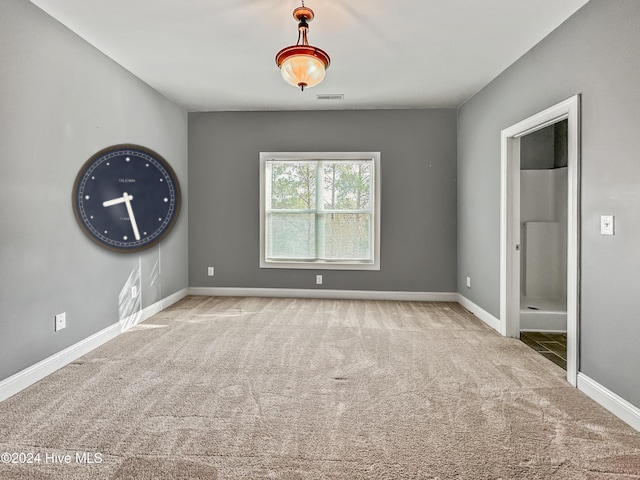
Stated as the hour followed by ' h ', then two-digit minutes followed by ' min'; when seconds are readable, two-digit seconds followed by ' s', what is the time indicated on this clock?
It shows 8 h 27 min
